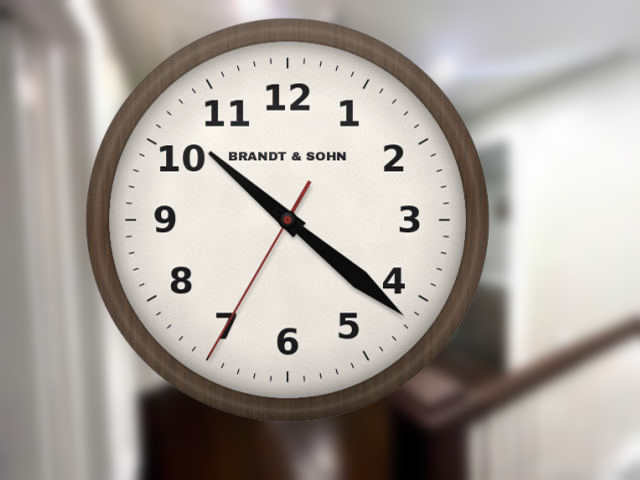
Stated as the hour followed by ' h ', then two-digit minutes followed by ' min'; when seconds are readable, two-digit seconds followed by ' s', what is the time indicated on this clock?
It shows 10 h 21 min 35 s
